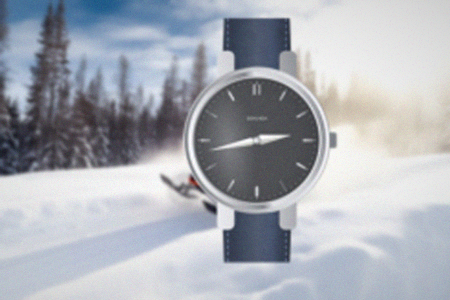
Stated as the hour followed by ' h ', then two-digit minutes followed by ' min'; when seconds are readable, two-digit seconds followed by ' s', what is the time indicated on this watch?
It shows 2 h 43 min
